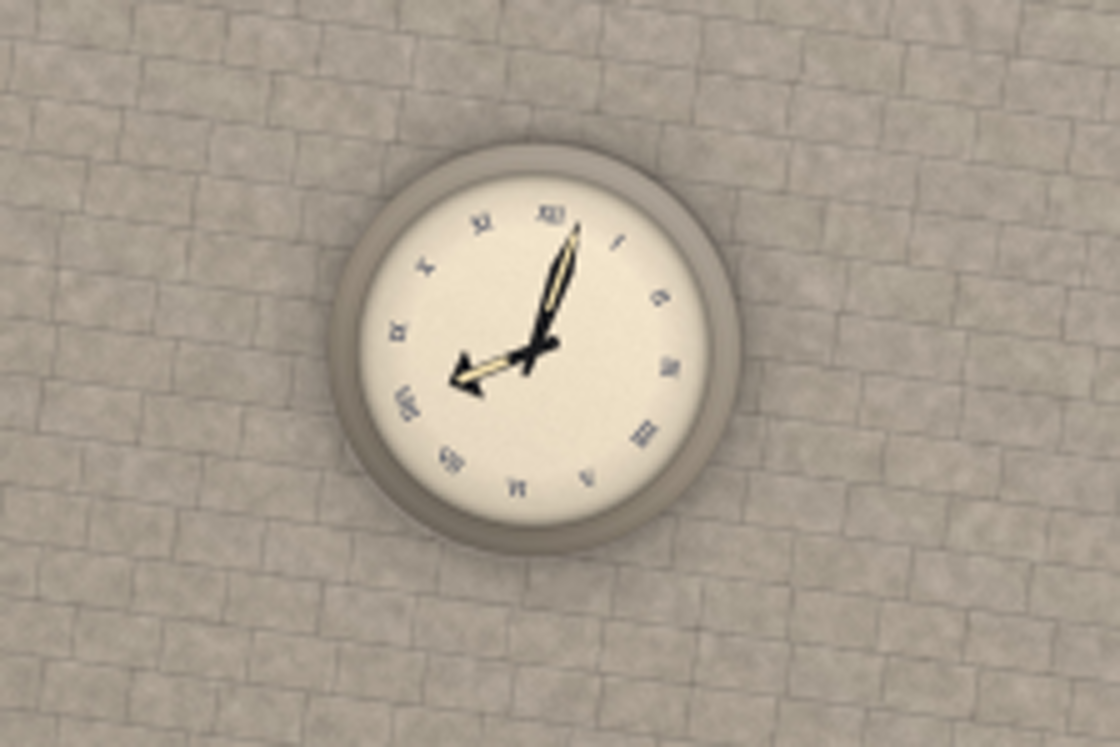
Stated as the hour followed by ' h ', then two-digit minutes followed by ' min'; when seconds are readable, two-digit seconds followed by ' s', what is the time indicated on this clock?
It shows 8 h 02 min
